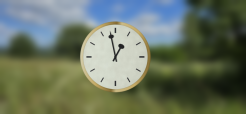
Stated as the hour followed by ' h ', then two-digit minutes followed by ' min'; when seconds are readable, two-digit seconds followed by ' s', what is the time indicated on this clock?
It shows 12 h 58 min
